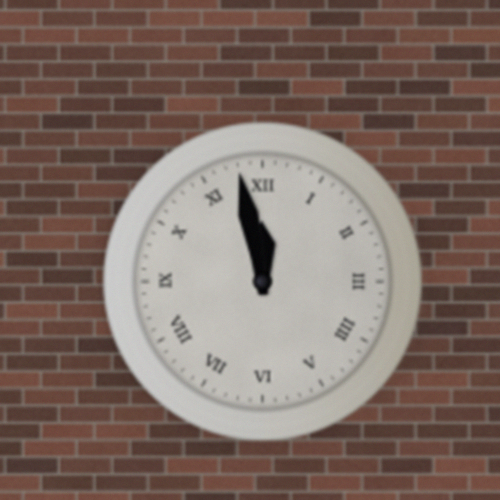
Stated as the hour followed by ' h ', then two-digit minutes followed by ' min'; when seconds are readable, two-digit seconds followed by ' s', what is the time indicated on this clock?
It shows 11 h 58 min
